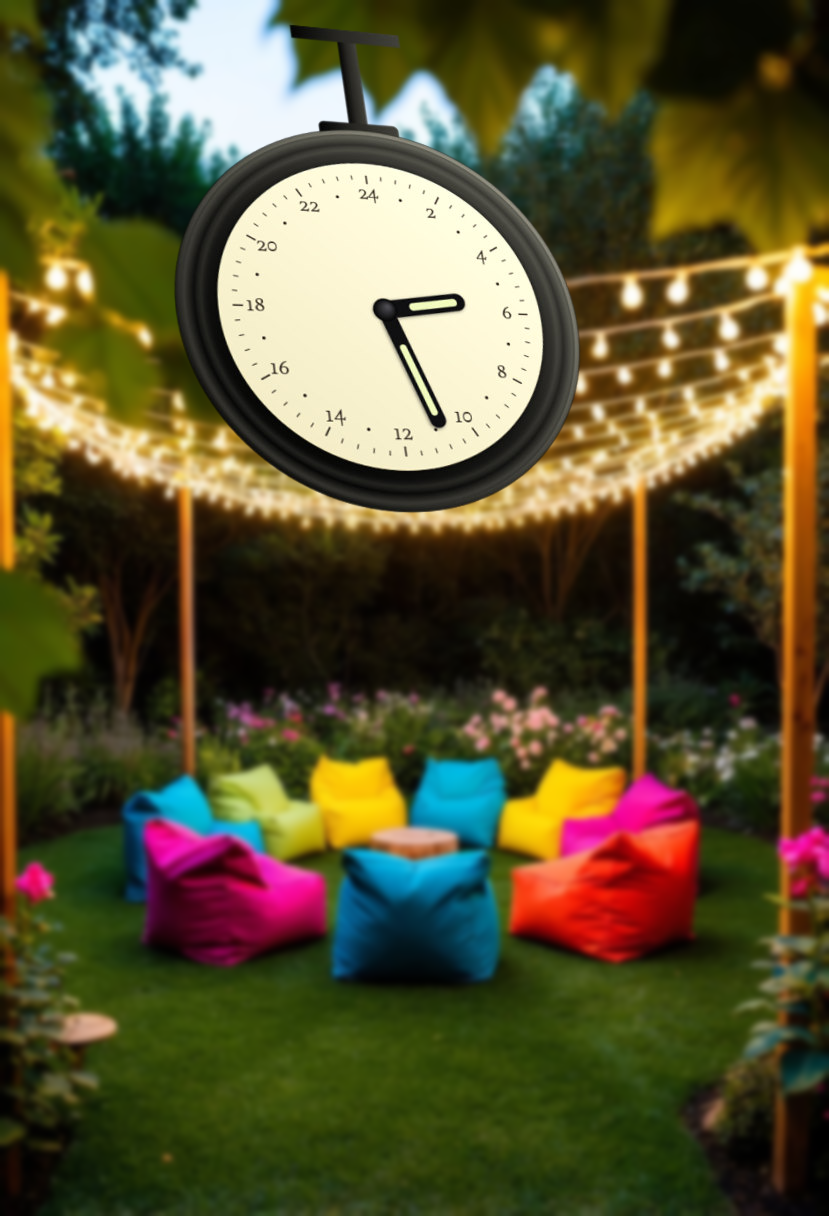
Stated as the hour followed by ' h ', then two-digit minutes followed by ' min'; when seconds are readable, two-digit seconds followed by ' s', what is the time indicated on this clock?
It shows 5 h 27 min
